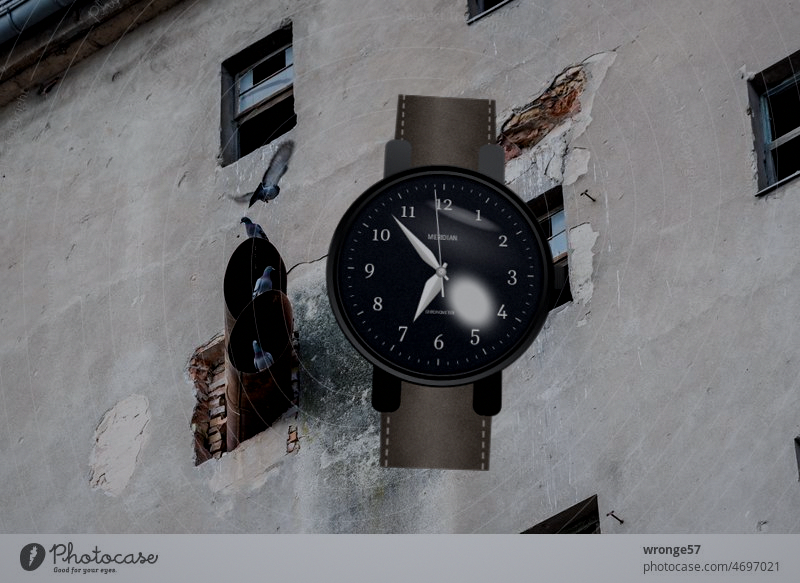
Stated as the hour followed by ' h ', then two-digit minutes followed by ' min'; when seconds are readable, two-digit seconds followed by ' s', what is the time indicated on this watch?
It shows 6 h 52 min 59 s
